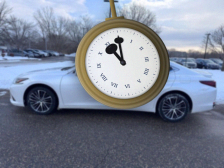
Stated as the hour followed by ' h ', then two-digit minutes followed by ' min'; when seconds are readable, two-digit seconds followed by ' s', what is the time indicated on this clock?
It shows 11 h 00 min
